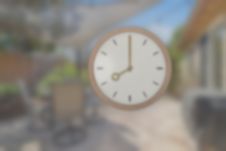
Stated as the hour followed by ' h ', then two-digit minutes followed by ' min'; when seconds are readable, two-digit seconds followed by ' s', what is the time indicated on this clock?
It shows 8 h 00 min
